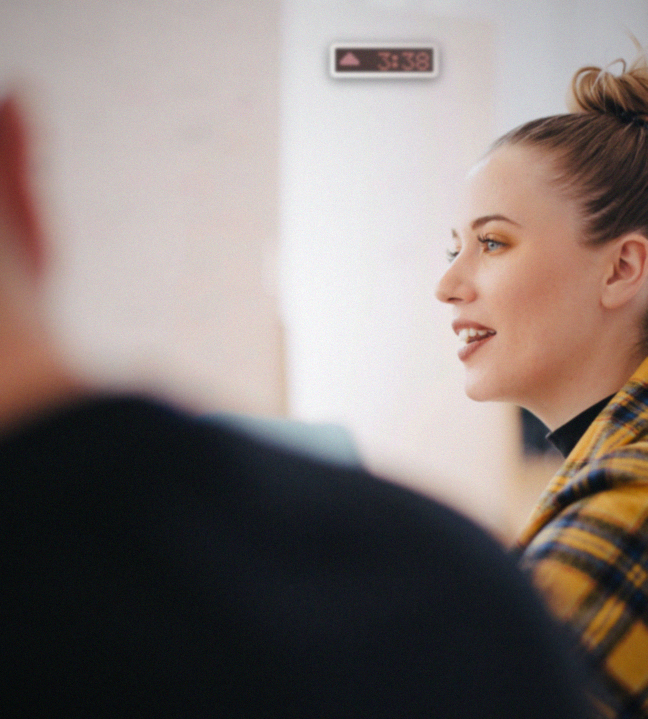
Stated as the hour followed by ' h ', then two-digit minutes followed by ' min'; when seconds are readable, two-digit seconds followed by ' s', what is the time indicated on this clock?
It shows 3 h 38 min
